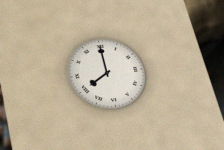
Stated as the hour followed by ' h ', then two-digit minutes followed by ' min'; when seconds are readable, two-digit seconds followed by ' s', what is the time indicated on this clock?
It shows 8 h 00 min
